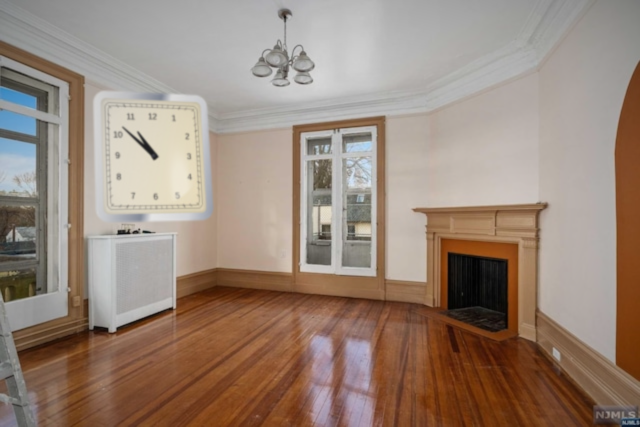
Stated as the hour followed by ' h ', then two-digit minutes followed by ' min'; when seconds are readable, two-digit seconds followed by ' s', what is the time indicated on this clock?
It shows 10 h 52 min
